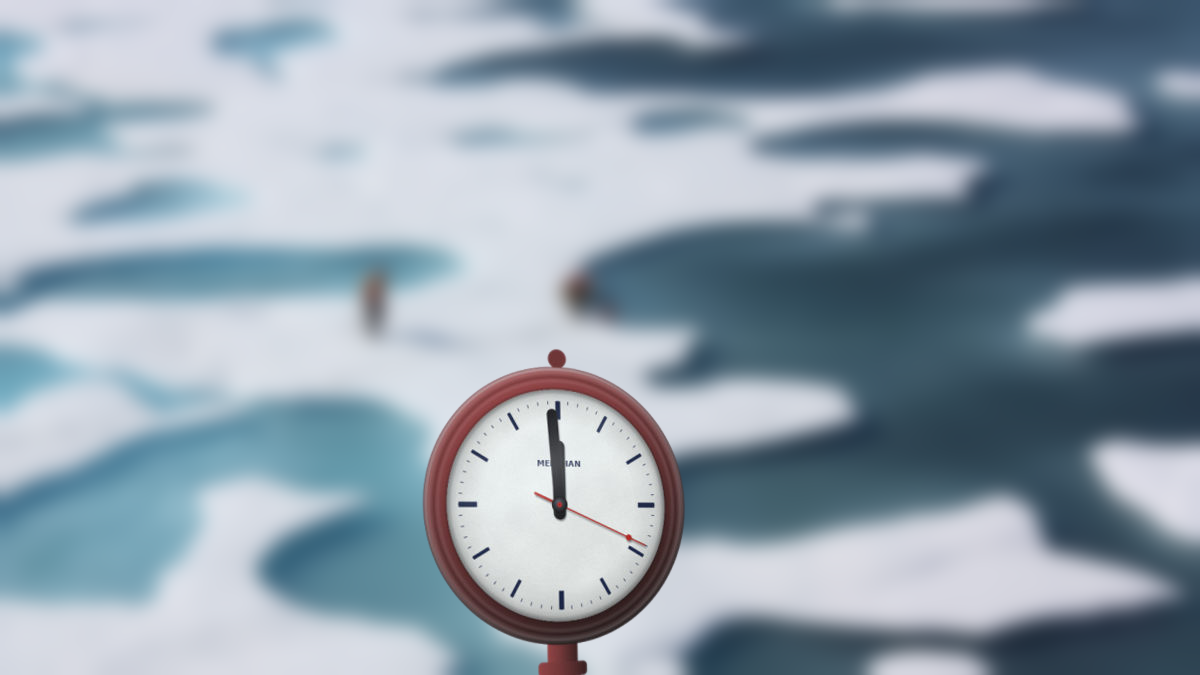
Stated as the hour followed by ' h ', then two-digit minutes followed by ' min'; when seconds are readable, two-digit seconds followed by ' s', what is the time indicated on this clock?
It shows 11 h 59 min 19 s
